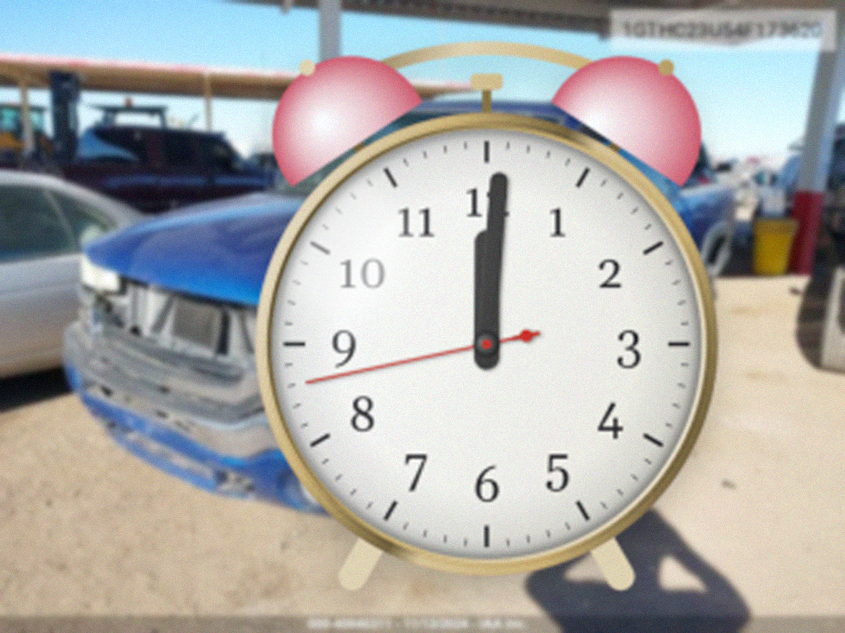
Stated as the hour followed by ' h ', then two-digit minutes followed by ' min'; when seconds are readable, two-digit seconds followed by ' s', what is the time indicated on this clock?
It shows 12 h 00 min 43 s
